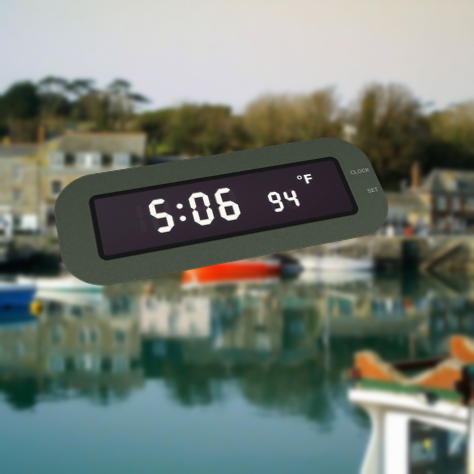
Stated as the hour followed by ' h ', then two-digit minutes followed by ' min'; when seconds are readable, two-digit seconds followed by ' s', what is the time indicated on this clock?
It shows 5 h 06 min
